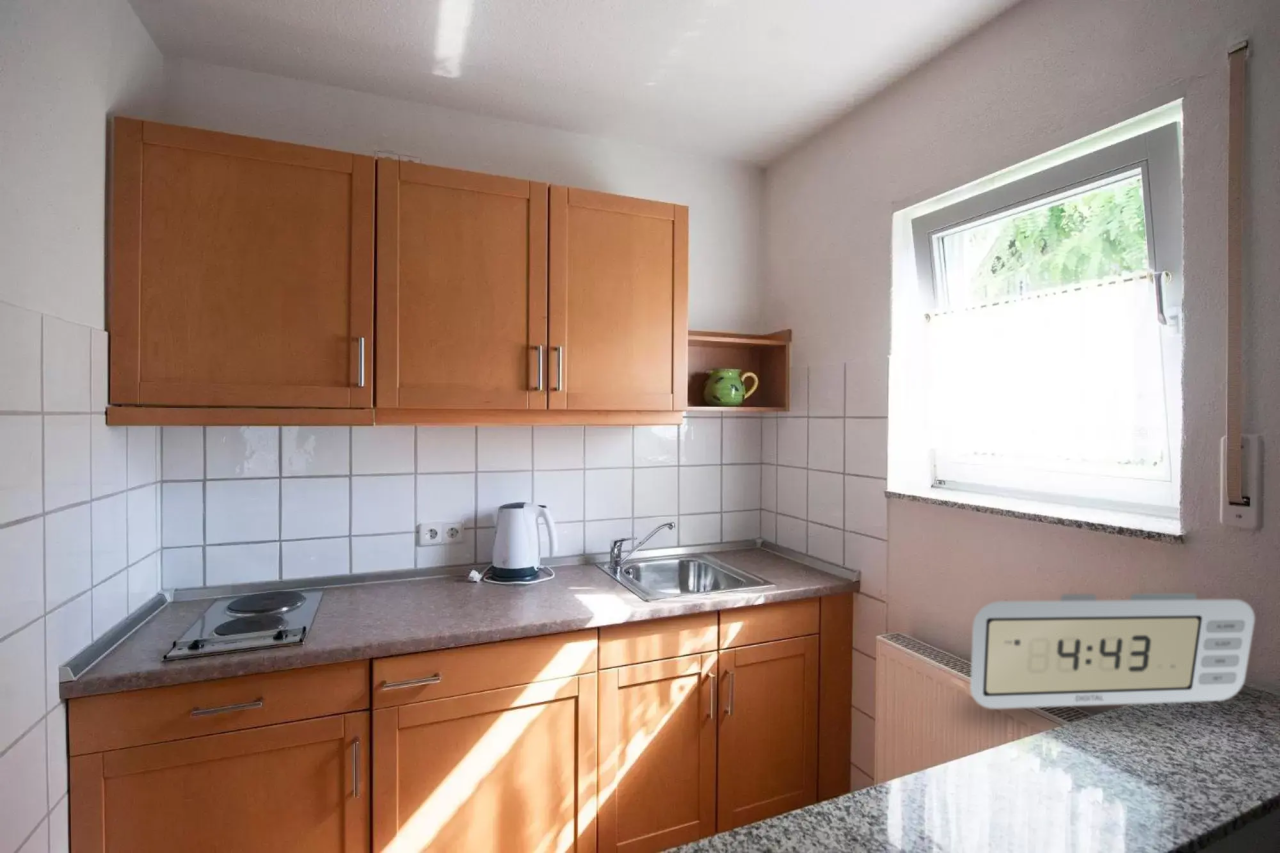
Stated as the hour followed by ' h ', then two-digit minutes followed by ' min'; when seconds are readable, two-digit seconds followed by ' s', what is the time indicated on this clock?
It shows 4 h 43 min
